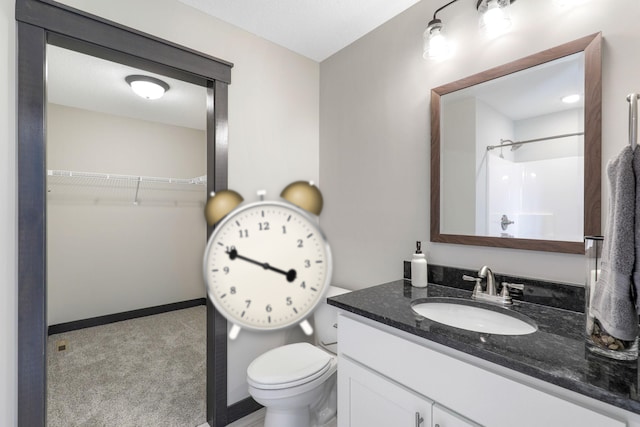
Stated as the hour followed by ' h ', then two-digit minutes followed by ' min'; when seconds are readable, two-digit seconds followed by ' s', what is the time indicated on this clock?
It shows 3 h 49 min
